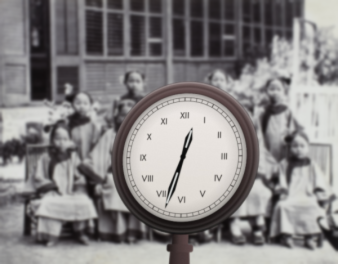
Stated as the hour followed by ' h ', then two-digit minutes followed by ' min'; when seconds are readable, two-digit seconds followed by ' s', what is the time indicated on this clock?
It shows 12 h 33 min
